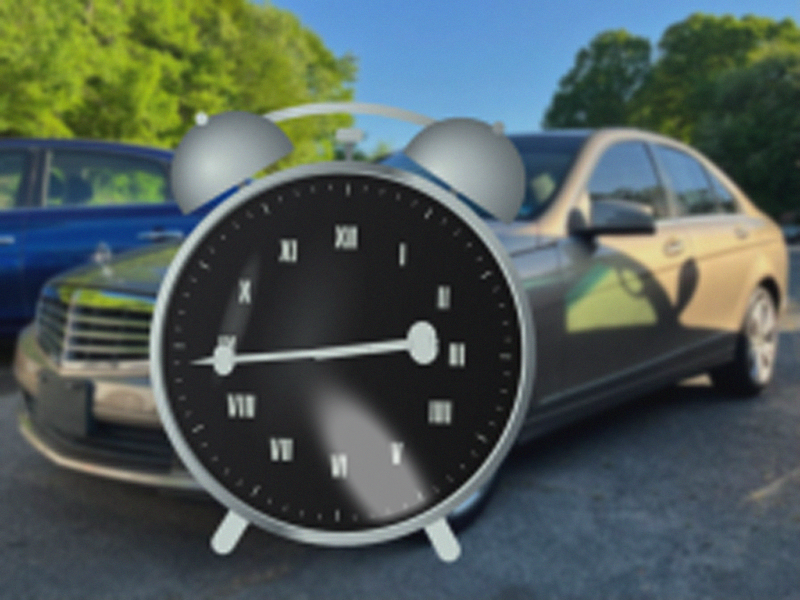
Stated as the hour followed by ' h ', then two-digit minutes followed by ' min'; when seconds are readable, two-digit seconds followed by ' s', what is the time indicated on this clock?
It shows 2 h 44 min
